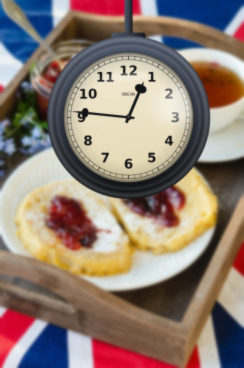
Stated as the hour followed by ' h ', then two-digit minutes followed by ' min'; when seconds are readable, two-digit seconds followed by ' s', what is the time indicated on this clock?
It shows 12 h 46 min
